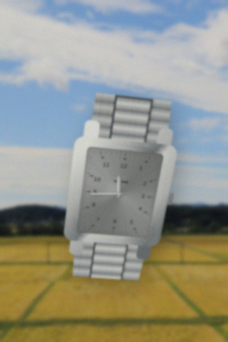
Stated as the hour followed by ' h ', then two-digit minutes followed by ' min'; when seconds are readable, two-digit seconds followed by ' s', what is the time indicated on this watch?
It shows 11 h 44 min
